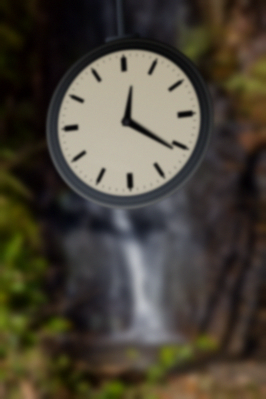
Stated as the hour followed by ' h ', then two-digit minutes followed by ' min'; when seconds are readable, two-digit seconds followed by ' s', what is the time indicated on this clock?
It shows 12 h 21 min
